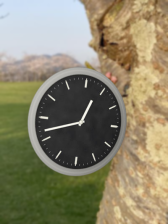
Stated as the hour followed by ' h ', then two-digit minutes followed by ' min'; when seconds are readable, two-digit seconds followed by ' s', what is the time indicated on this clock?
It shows 12 h 42 min
